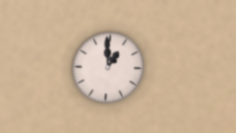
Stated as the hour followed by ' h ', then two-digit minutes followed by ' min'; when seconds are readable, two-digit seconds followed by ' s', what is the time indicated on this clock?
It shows 12 h 59 min
